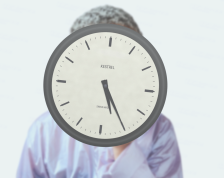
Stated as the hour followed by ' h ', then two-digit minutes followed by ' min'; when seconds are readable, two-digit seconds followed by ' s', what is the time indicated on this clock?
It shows 5 h 25 min
